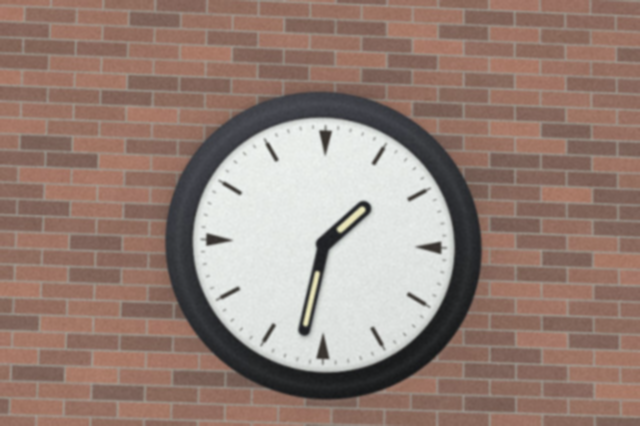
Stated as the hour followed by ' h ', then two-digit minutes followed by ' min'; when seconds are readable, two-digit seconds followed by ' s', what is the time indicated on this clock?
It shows 1 h 32 min
